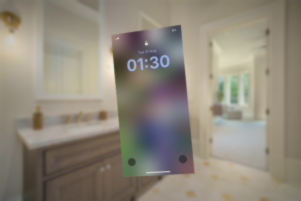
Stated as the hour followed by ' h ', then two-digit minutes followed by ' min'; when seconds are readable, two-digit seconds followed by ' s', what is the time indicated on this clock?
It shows 1 h 30 min
